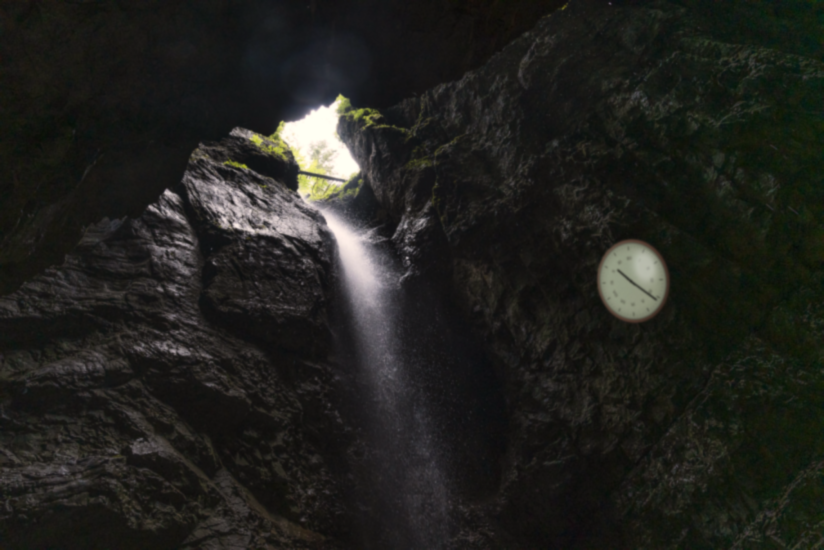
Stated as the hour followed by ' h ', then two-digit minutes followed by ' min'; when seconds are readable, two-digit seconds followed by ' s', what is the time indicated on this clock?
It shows 10 h 21 min
